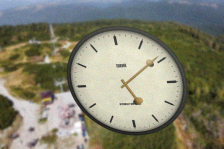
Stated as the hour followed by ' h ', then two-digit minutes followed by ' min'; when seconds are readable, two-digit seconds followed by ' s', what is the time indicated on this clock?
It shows 5 h 09 min
